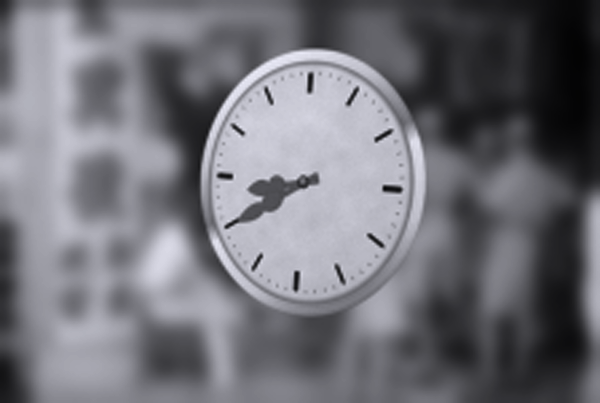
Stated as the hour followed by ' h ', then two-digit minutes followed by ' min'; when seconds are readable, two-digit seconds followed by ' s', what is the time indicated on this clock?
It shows 8 h 40 min
